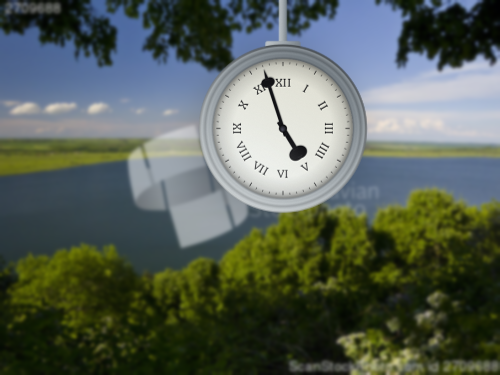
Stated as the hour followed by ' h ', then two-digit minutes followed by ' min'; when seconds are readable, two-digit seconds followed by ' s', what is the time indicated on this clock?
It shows 4 h 57 min
